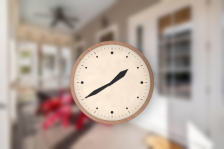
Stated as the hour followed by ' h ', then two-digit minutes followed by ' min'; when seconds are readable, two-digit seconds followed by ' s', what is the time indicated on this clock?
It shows 1 h 40 min
